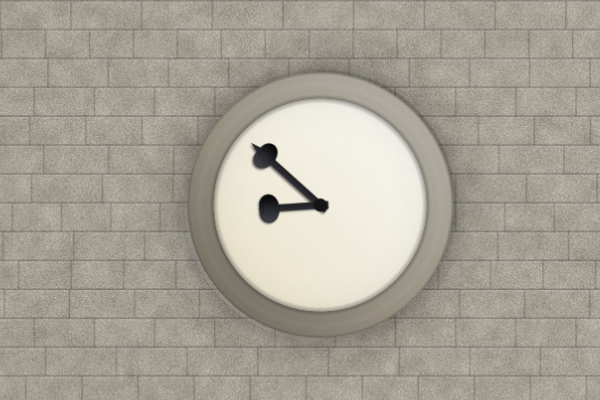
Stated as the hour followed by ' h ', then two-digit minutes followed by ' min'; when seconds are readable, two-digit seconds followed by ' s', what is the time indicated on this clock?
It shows 8 h 52 min
